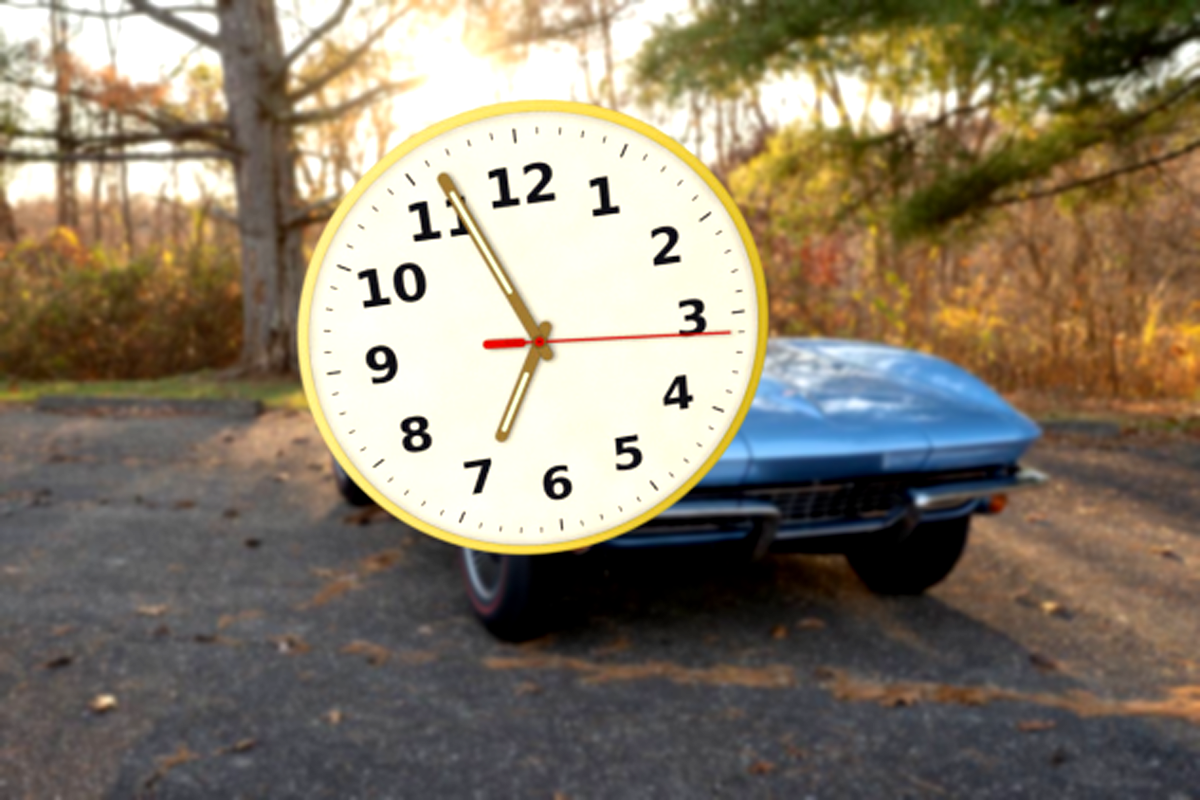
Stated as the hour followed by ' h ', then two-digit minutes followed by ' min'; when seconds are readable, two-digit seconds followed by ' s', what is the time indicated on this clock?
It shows 6 h 56 min 16 s
